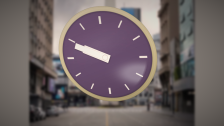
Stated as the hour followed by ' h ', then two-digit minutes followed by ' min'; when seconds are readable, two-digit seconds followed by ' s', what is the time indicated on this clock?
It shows 9 h 49 min
